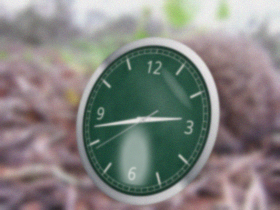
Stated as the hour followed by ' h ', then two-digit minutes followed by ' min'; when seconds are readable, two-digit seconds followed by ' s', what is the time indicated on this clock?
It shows 2 h 42 min 39 s
